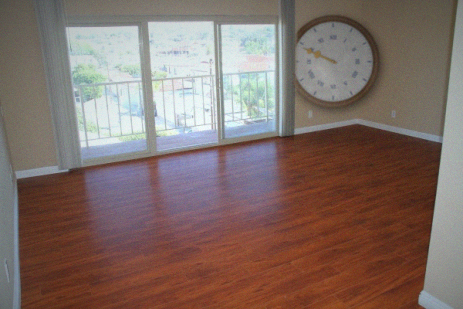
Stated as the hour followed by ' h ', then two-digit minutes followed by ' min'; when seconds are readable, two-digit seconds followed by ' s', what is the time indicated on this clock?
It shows 9 h 49 min
